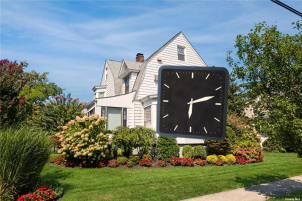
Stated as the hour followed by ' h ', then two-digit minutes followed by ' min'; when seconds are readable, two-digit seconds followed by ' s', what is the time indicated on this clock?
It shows 6 h 12 min
